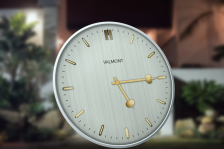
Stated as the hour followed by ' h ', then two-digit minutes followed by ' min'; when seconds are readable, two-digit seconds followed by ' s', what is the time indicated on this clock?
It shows 5 h 15 min
